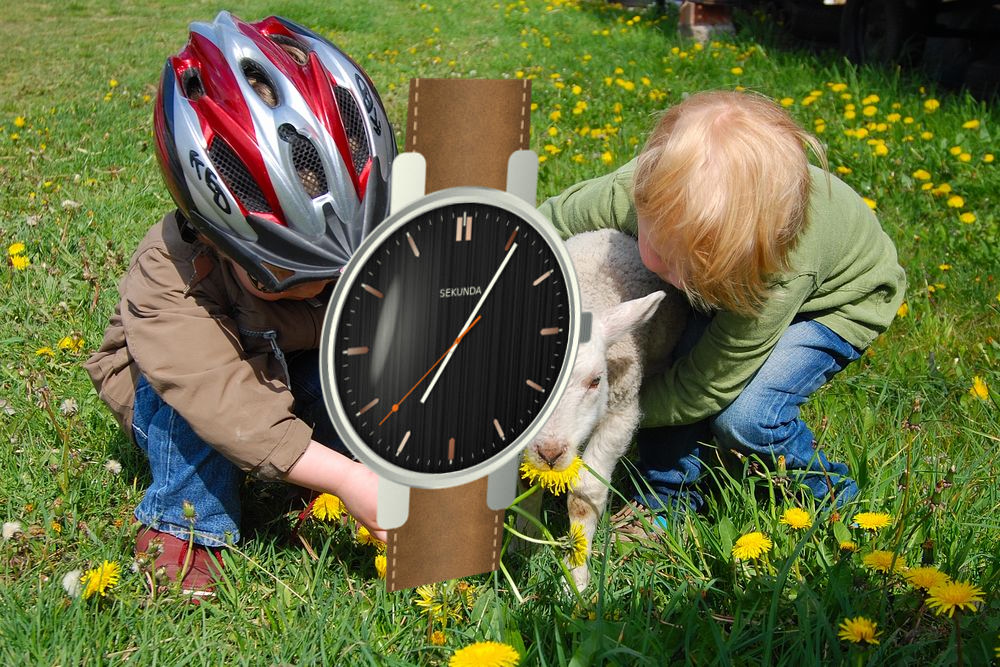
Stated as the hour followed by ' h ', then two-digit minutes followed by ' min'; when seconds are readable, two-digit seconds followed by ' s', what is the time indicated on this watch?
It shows 7 h 05 min 38 s
